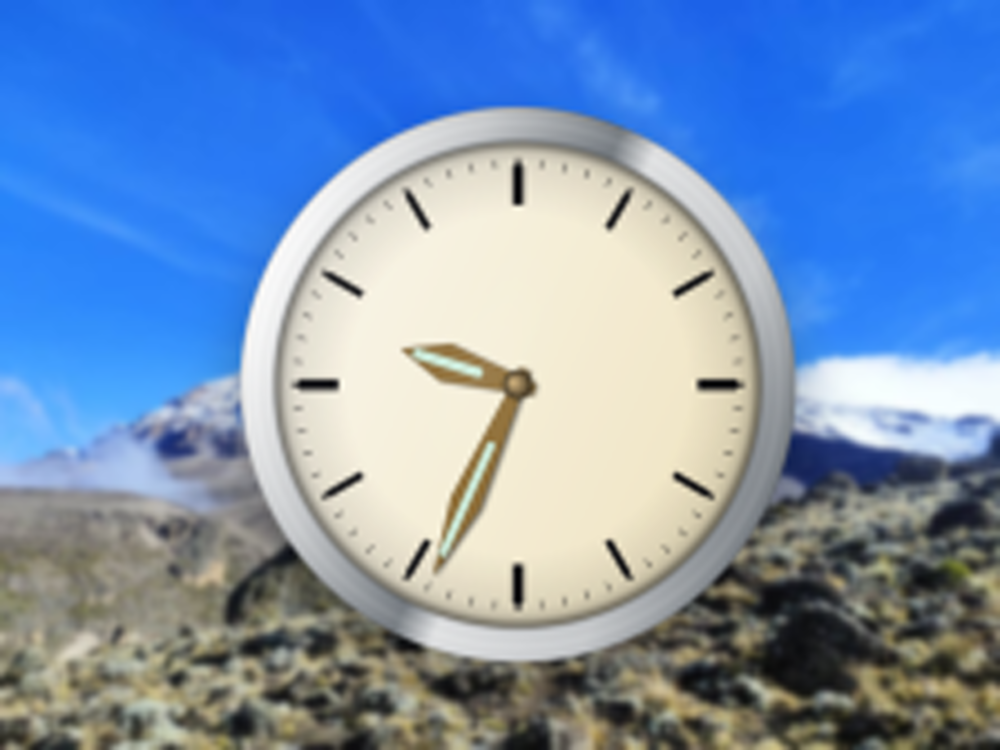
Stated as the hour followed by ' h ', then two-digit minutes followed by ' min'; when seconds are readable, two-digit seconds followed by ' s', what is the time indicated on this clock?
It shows 9 h 34 min
